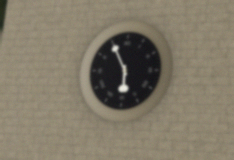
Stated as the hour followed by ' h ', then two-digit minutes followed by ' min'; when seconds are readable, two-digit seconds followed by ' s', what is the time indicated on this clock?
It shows 5 h 55 min
